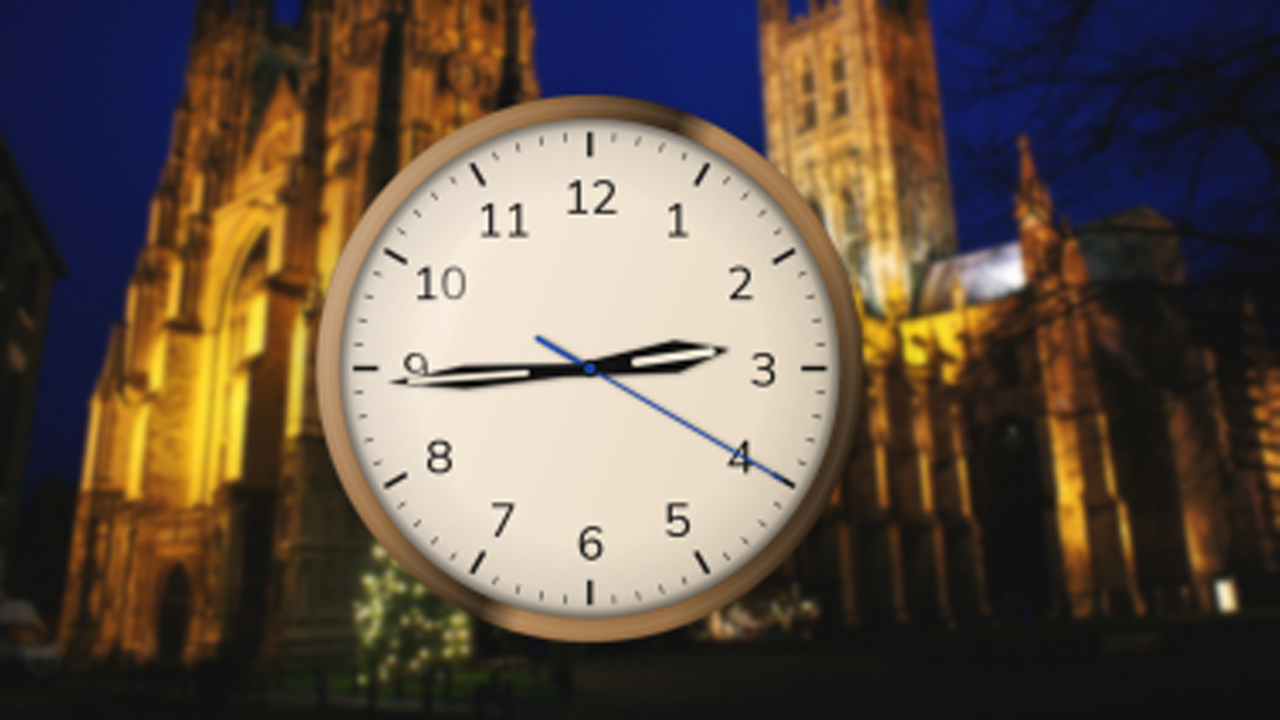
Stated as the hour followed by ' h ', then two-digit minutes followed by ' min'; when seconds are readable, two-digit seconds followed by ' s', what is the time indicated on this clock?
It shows 2 h 44 min 20 s
